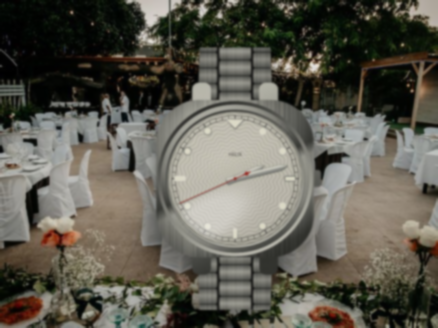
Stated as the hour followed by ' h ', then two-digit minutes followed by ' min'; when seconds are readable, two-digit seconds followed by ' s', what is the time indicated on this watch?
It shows 2 h 12 min 41 s
